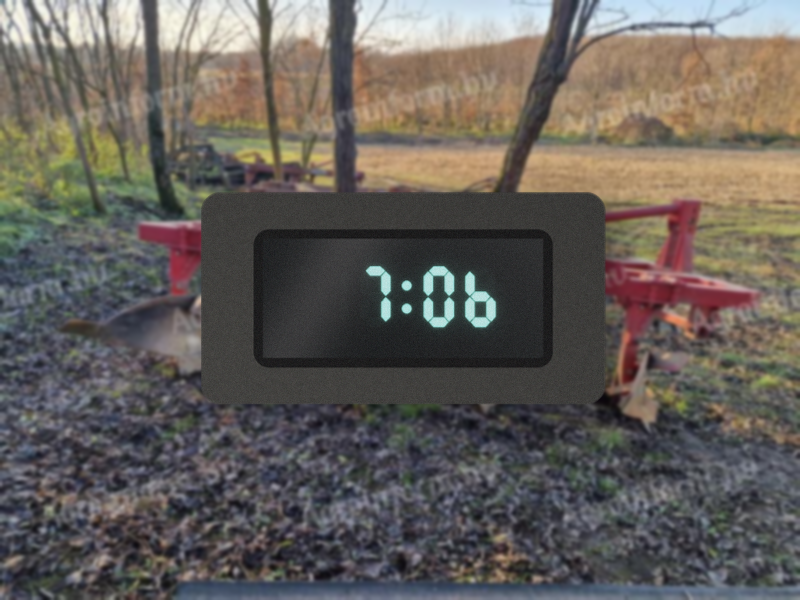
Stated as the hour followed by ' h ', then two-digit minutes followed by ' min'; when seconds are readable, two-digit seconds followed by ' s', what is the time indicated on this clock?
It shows 7 h 06 min
